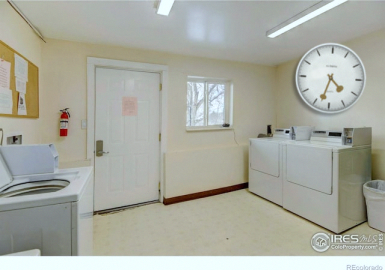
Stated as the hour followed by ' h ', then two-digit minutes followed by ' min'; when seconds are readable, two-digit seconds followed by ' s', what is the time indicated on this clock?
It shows 4 h 33 min
